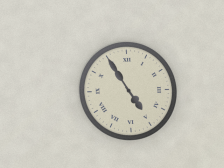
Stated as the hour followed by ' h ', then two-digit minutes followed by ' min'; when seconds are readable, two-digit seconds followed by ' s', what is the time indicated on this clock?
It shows 4 h 55 min
